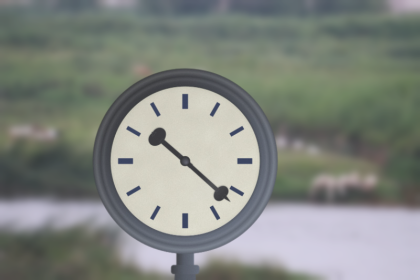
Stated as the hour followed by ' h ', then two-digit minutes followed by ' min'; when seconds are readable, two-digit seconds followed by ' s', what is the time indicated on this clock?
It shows 10 h 22 min
